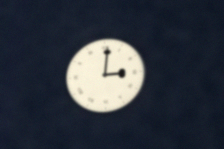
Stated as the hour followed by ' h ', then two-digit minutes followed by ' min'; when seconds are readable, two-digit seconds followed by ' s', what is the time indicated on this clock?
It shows 3 h 01 min
